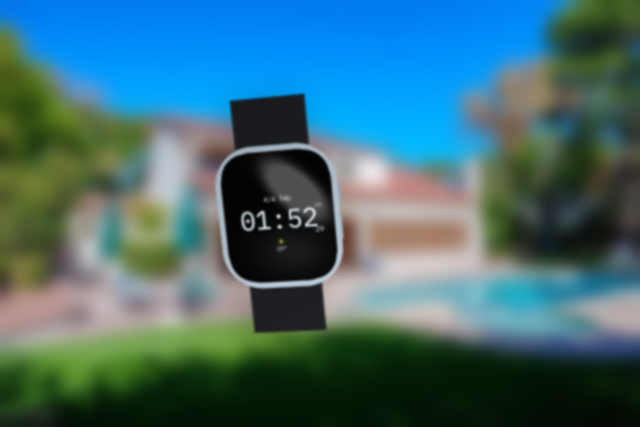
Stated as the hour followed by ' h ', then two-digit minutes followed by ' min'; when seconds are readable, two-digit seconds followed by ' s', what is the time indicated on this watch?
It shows 1 h 52 min
